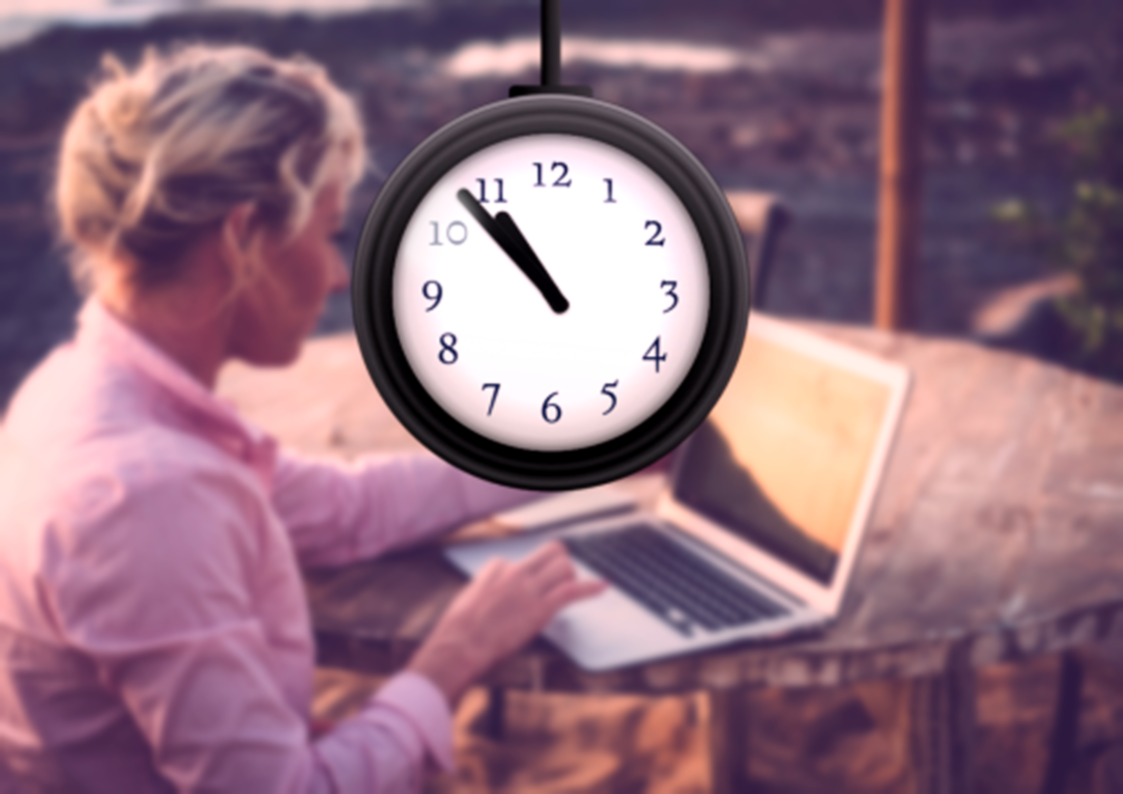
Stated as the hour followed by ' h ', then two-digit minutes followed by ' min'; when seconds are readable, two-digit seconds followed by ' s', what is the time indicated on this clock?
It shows 10 h 53 min
